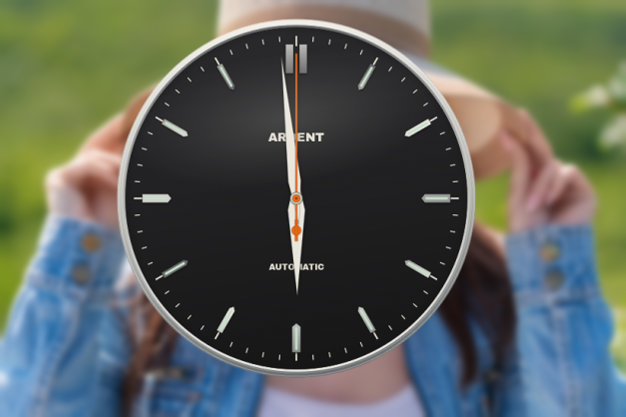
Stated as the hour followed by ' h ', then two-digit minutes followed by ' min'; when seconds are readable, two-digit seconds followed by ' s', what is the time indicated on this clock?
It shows 5 h 59 min 00 s
